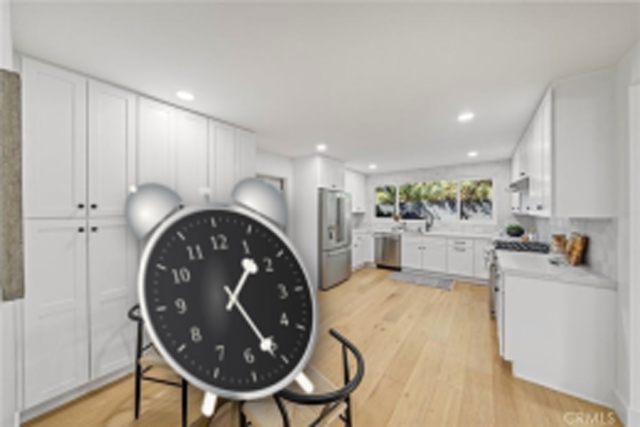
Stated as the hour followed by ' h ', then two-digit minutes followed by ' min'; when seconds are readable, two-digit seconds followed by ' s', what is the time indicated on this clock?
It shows 1 h 26 min
